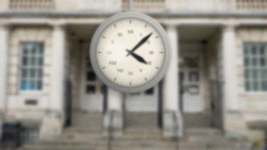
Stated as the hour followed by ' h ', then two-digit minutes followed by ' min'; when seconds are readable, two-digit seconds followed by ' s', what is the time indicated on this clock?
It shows 4 h 08 min
